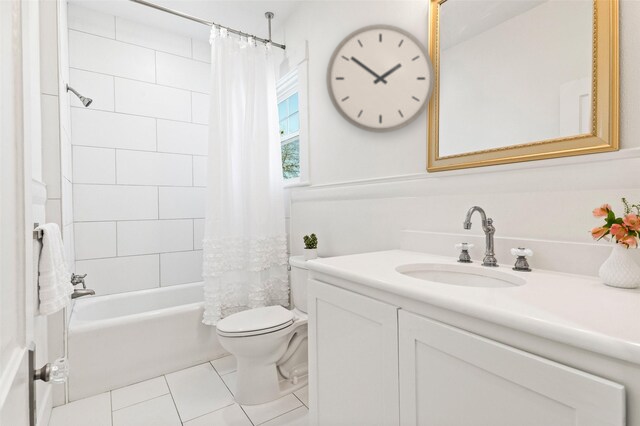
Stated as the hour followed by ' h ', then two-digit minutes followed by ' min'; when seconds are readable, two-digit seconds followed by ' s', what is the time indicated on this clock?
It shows 1 h 51 min
